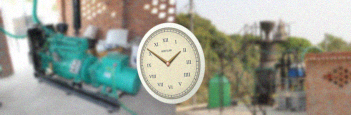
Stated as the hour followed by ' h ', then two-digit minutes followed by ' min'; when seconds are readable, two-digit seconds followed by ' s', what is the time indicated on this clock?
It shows 1 h 51 min
